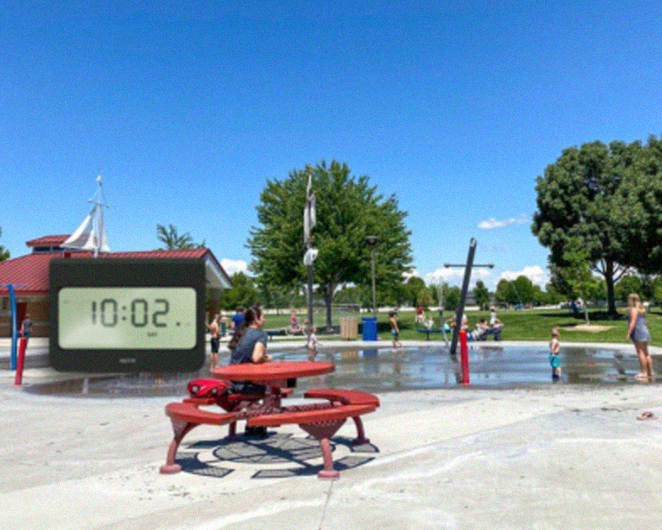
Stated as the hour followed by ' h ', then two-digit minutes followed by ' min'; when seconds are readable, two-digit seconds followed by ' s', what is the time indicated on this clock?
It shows 10 h 02 min
